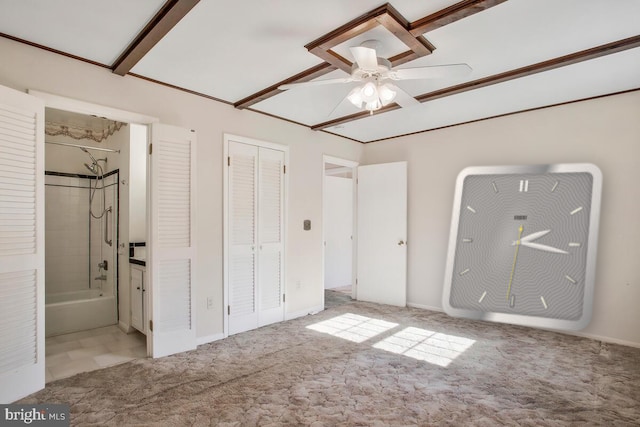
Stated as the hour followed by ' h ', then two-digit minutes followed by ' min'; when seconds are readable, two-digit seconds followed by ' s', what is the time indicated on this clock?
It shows 2 h 16 min 31 s
